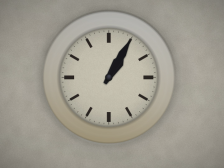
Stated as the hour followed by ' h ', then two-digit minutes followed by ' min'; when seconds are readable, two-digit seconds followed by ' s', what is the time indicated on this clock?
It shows 1 h 05 min
